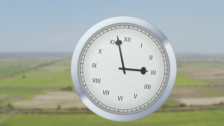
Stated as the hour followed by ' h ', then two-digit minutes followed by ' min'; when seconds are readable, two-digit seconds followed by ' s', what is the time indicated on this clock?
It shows 2 h 57 min
